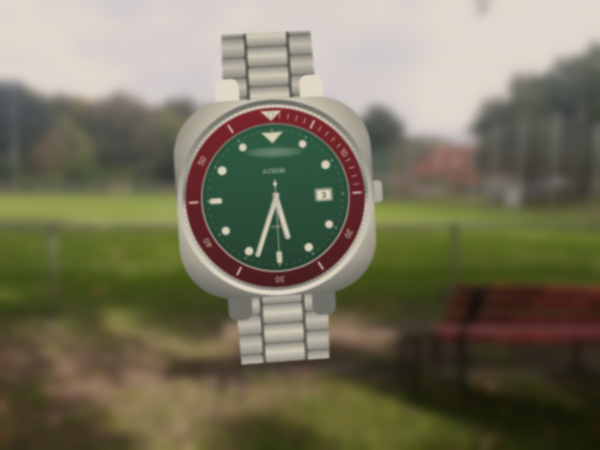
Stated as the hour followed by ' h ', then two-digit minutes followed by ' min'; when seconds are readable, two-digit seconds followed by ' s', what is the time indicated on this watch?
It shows 5 h 33 min 30 s
